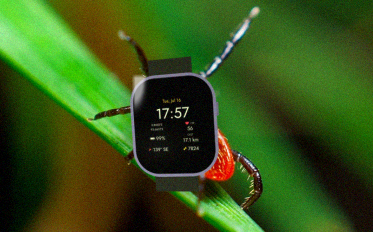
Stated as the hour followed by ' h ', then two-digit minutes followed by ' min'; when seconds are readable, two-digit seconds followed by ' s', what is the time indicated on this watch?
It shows 17 h 57 min
